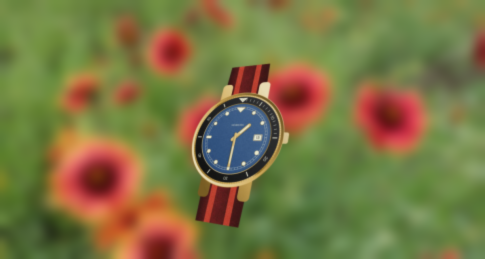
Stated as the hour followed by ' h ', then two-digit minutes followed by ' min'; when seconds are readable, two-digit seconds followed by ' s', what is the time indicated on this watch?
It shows 1 h 30 min
